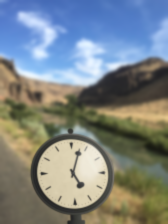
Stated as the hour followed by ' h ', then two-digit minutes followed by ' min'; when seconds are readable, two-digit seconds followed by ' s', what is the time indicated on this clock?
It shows 5 h 03 min
